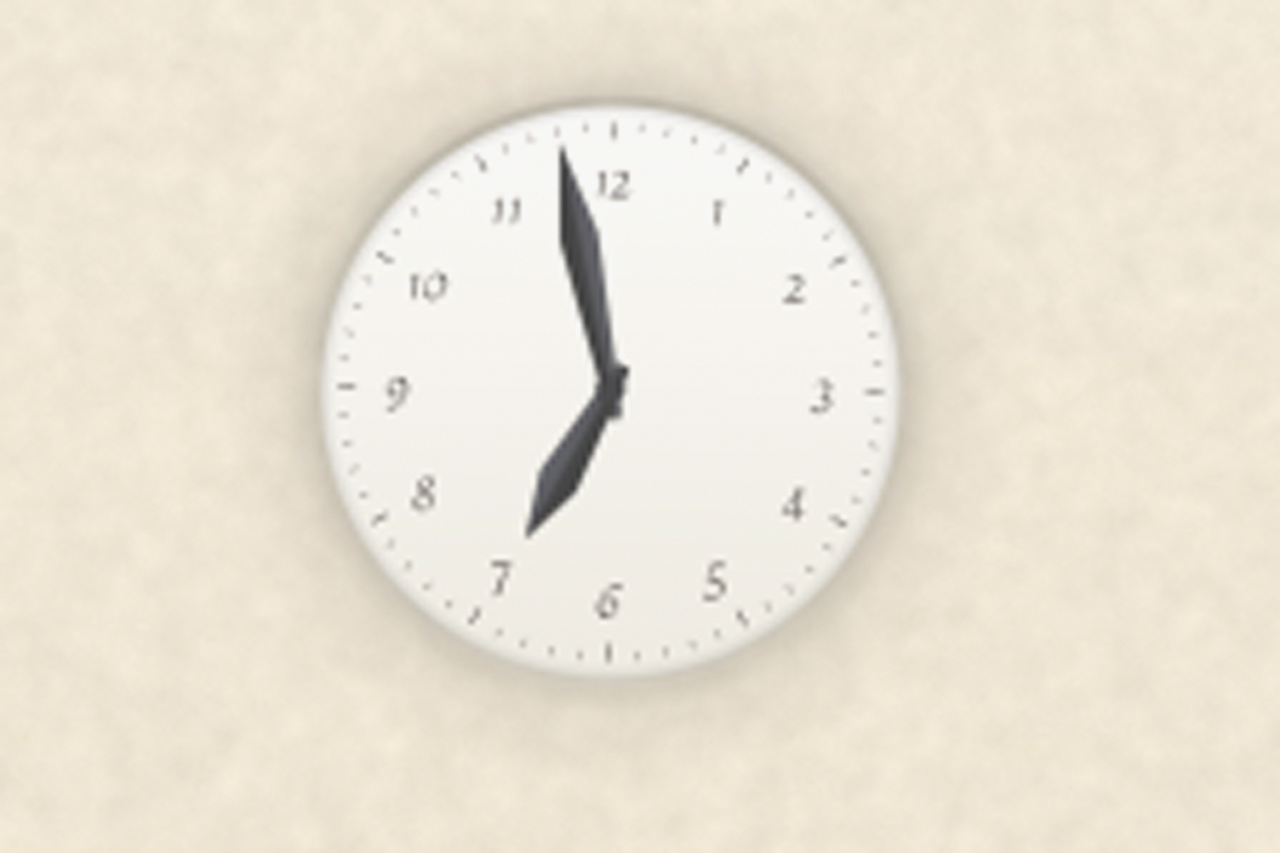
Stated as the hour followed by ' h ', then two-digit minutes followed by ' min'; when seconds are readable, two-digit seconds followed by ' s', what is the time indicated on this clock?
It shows 6 h 58 min
